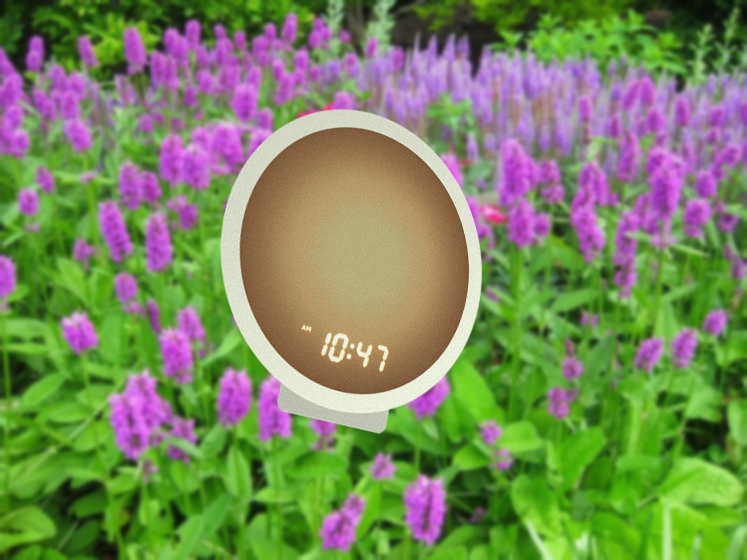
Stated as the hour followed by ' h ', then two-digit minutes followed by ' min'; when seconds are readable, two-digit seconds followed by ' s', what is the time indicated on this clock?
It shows 10 h 47 min
